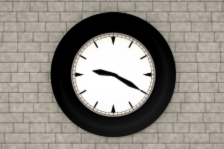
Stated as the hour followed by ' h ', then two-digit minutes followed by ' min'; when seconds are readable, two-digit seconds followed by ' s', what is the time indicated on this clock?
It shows 9 h 20 min
